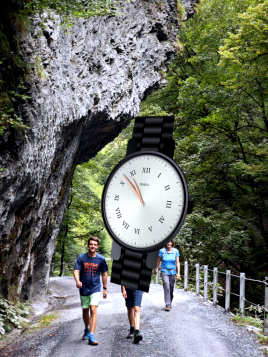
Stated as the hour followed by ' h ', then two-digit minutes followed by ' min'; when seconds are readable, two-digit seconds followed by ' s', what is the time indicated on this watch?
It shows 10 h 52 min
